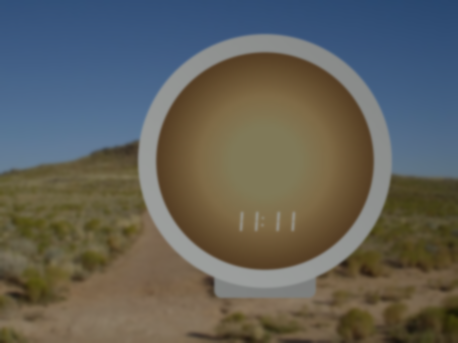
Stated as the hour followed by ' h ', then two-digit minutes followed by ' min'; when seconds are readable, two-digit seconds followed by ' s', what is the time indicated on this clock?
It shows 11 h 11 min
